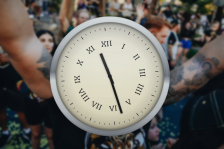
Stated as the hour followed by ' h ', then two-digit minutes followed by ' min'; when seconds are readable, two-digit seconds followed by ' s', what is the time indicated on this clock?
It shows 11 h 28 min
